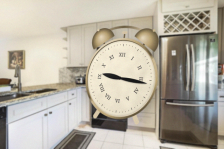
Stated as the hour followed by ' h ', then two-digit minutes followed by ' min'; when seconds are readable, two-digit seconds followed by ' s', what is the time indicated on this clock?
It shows 9 h 16 min
